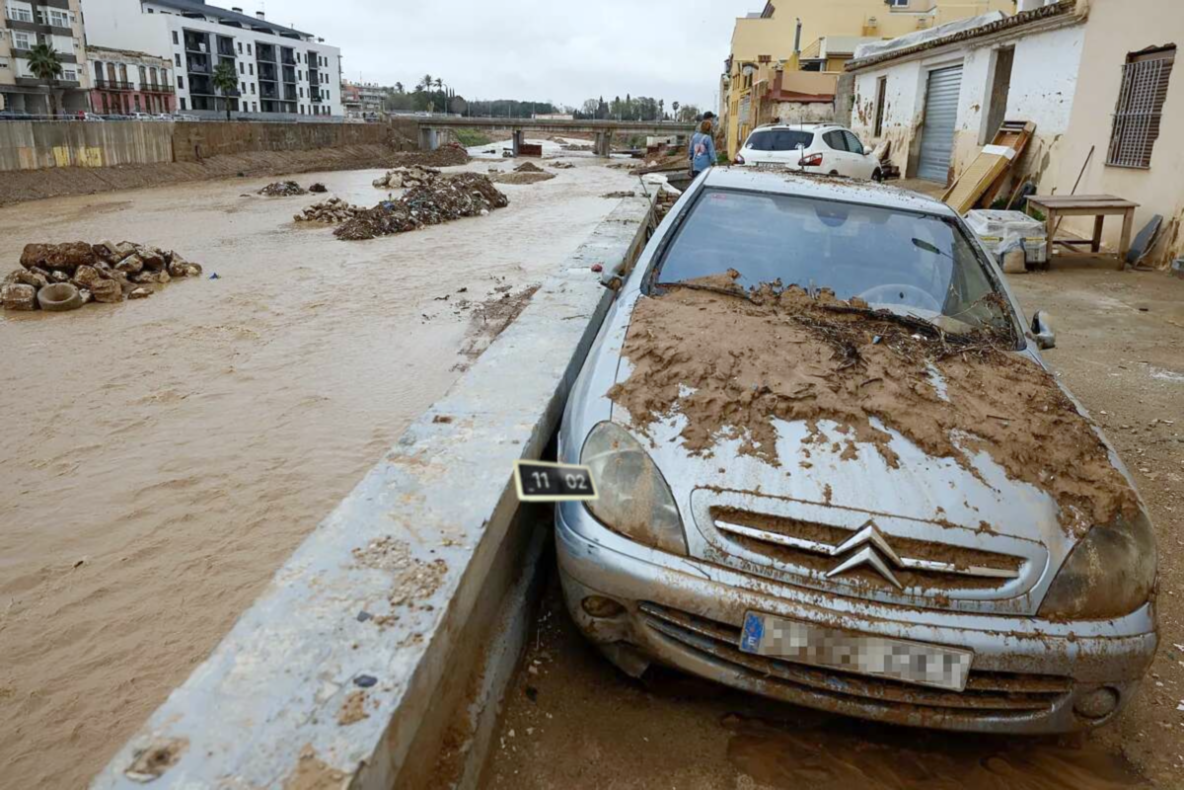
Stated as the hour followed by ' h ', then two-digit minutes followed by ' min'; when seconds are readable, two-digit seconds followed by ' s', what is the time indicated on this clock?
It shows 11 h 02 min
